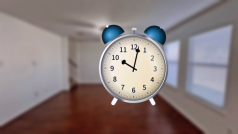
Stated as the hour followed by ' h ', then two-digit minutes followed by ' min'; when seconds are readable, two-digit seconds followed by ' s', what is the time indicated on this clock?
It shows 10 h 02 min
